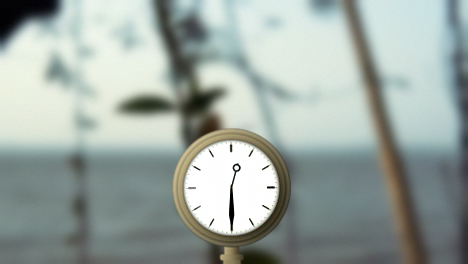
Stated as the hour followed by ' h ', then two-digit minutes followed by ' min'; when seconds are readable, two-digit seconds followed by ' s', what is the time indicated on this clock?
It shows 12 h 30 min
